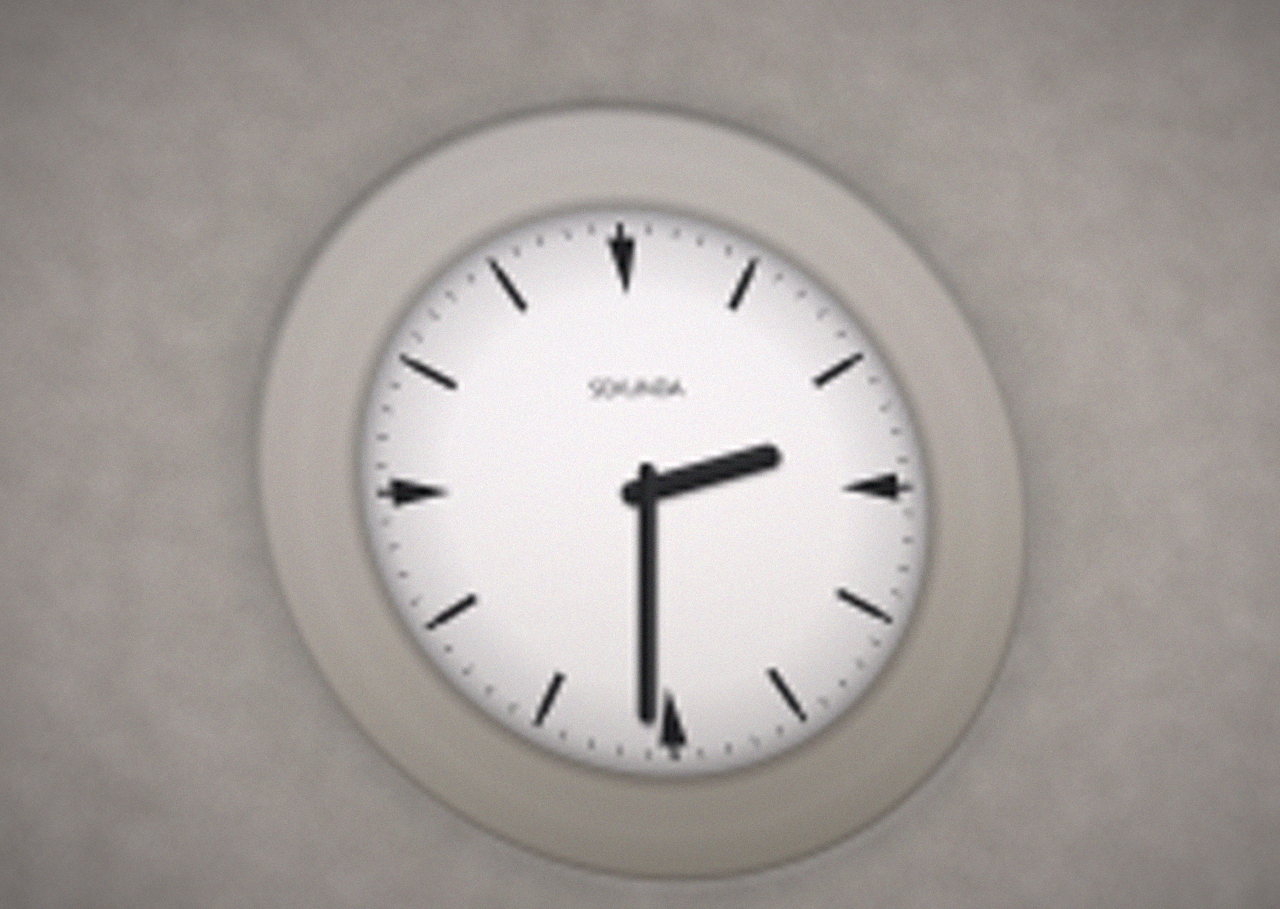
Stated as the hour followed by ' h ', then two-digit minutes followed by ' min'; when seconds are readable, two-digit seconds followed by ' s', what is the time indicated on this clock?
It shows 2 h 31 min
